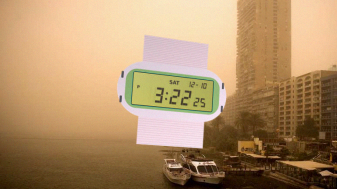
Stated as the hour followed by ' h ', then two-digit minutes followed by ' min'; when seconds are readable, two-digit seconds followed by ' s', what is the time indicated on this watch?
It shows 3 h 22 min 25 s
